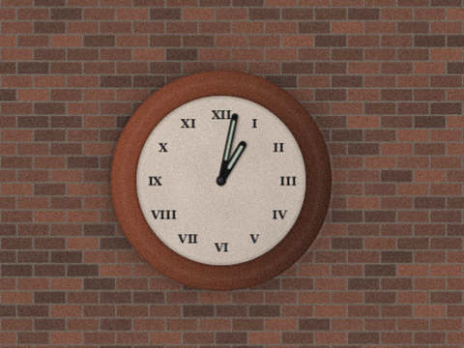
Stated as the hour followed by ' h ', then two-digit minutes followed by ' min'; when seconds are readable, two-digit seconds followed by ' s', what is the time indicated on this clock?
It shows 1 h 02 min
